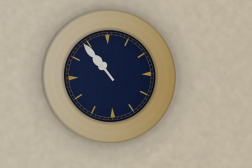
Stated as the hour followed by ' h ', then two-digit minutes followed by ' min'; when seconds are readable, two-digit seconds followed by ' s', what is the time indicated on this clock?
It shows 10 h 54 min
